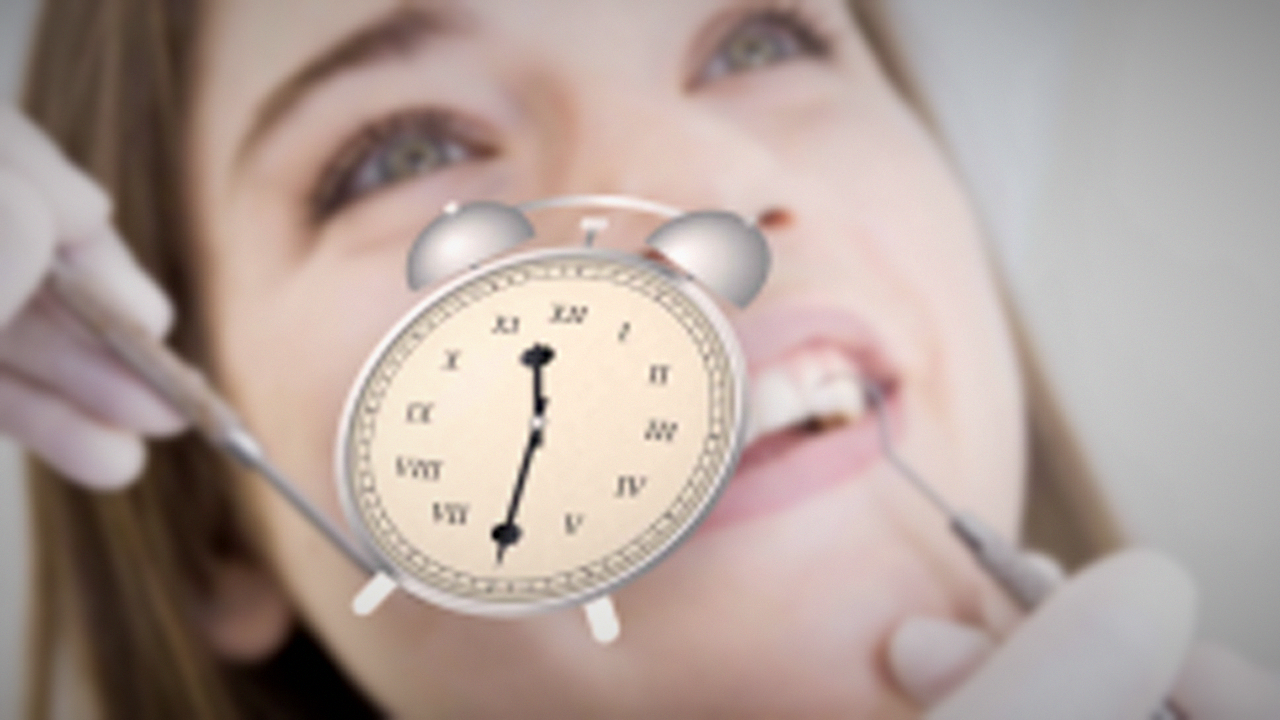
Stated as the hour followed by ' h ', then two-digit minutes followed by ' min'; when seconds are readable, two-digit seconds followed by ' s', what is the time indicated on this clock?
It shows 11 h 30 min
